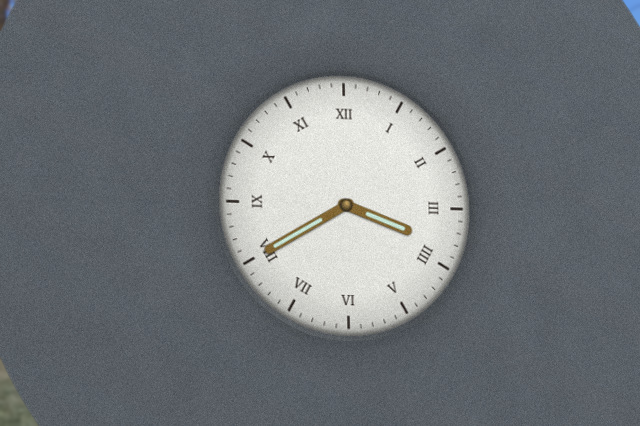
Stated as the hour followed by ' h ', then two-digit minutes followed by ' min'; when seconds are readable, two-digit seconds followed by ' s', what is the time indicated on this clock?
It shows 3 h 40 min
